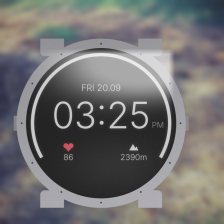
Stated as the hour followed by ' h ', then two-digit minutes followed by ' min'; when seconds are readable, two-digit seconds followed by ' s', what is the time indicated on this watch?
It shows 3 h 25 min
